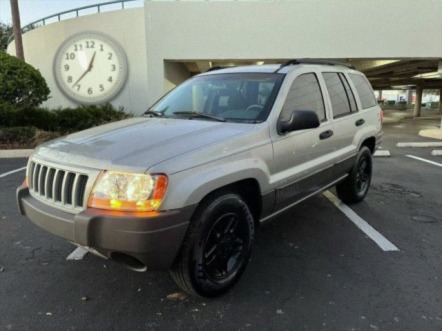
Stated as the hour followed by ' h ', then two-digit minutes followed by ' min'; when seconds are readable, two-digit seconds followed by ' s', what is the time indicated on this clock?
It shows 12 h 37 min
